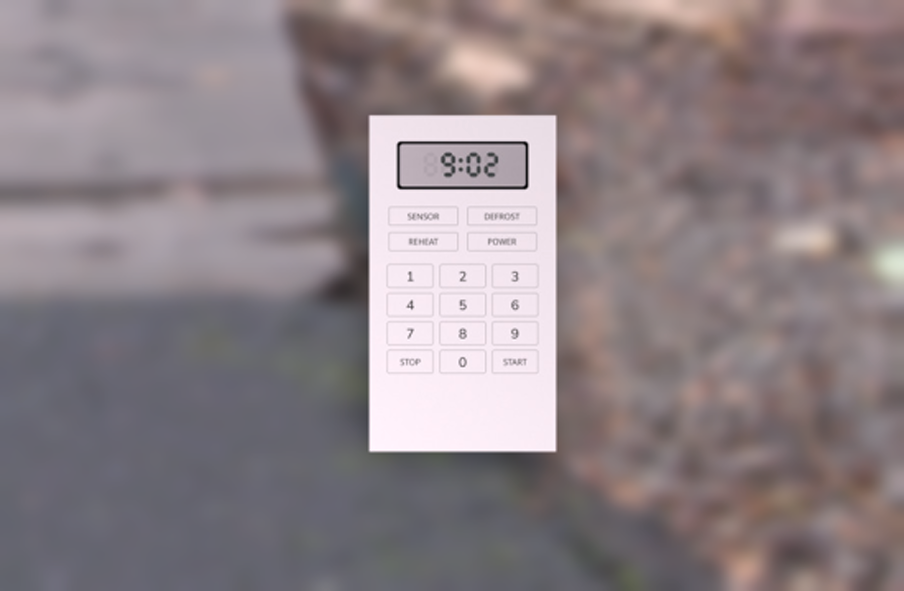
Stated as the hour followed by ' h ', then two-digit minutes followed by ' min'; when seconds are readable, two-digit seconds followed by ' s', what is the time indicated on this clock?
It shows 9 h 02 min
